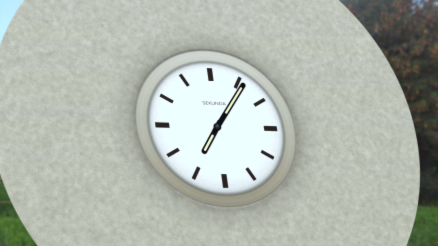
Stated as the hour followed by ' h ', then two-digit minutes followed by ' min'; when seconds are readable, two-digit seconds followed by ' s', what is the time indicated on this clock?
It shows 7 h 06 min
